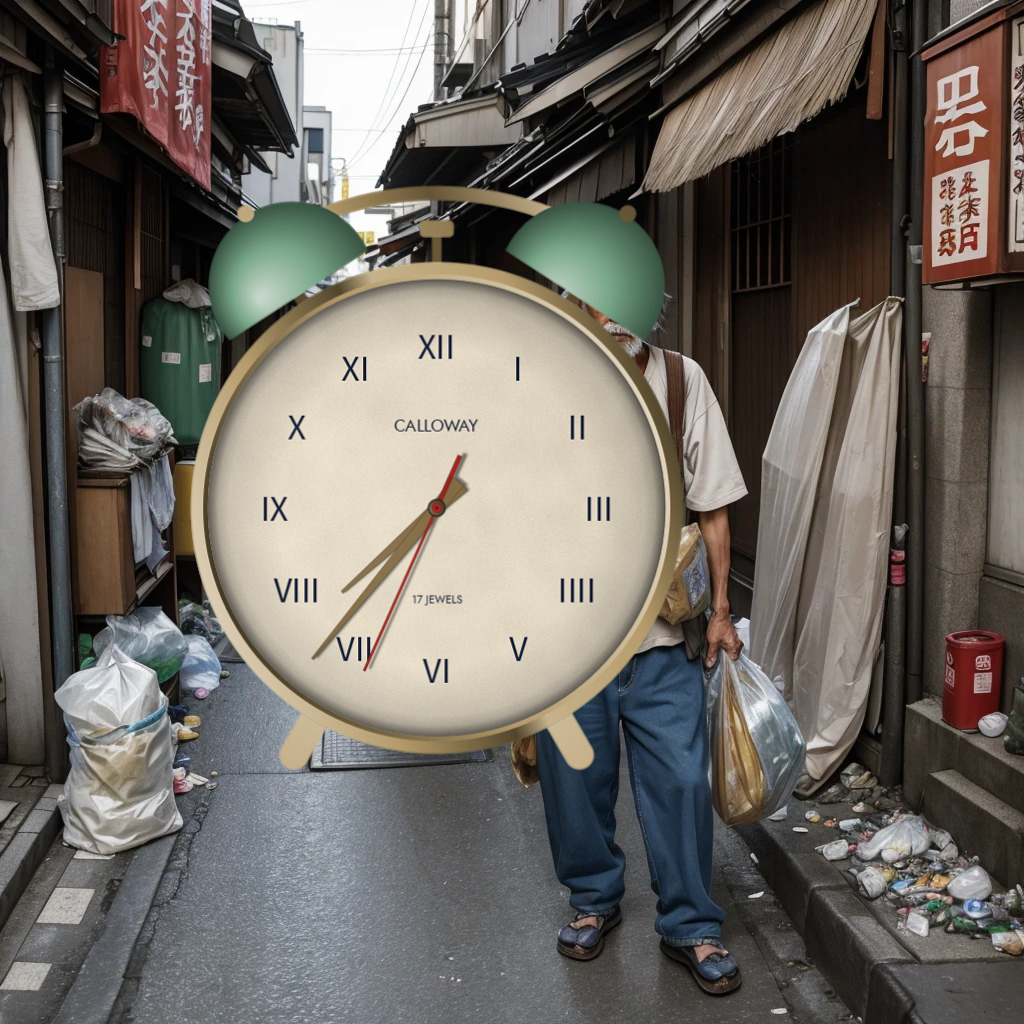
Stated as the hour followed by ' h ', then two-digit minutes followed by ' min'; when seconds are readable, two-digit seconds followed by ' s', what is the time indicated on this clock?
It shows 7 h 36 min 34 s
